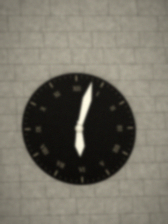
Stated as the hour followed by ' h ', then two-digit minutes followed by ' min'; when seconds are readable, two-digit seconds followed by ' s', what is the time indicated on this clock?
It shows 6 h 03 min
